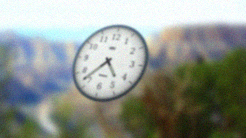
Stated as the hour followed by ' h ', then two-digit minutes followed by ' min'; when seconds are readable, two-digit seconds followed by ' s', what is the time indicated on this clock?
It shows 4 h 37 min
